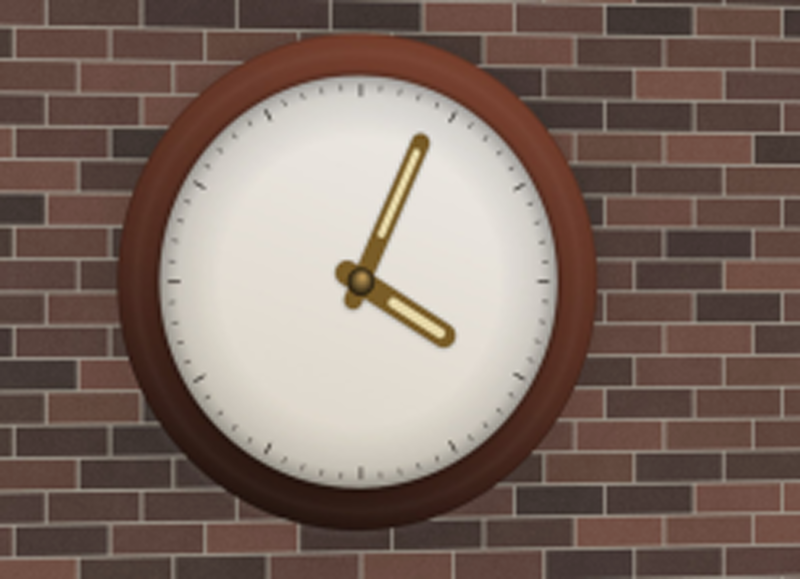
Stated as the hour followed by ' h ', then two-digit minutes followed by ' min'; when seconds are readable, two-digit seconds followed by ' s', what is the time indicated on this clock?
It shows 4 h 04 min
